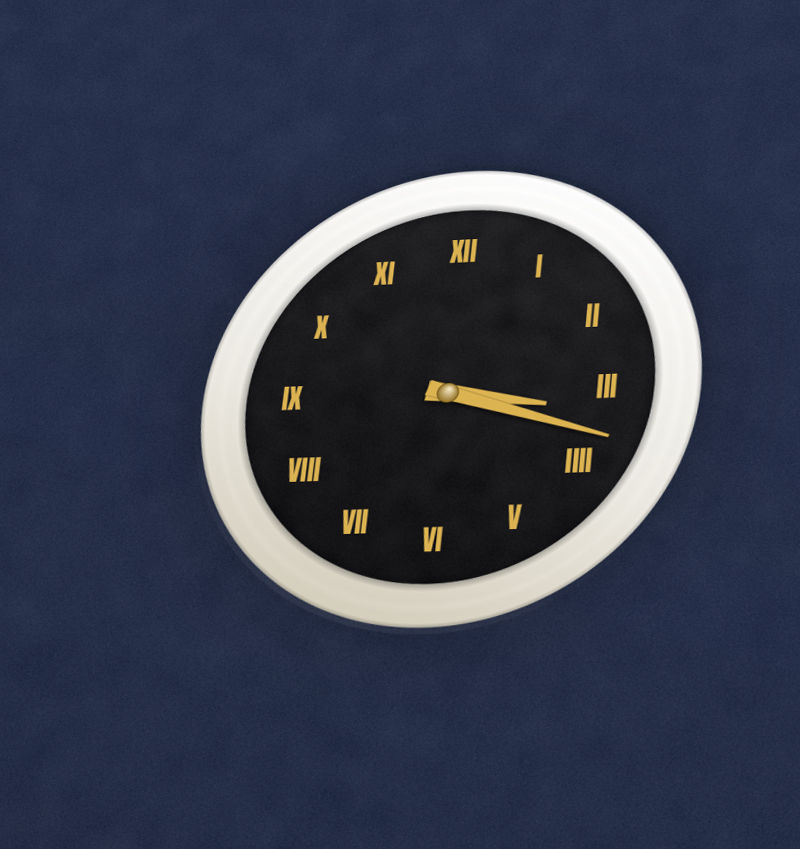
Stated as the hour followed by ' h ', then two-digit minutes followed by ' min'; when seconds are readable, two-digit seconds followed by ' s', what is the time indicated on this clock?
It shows 3 h 18 min
